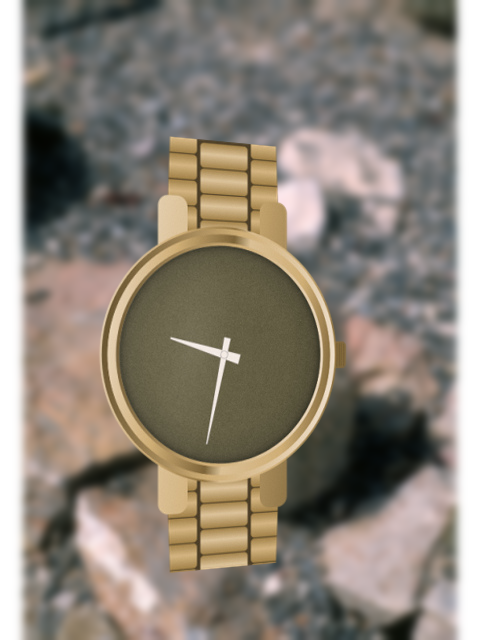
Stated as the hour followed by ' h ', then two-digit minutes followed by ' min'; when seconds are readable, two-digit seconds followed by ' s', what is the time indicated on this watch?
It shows 9 h 32 min
